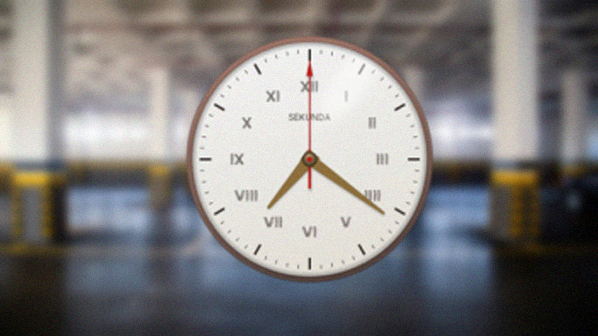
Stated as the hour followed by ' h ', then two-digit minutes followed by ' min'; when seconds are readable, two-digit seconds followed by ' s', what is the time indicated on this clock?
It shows 7 h 21 min 00 s
